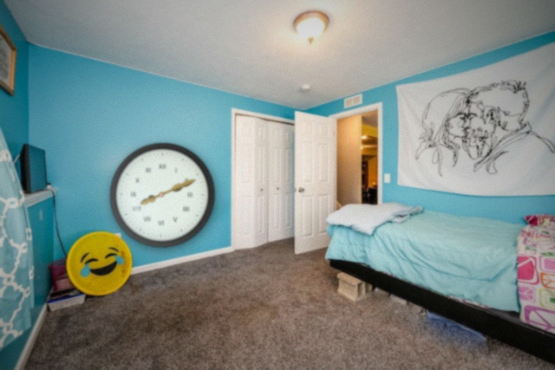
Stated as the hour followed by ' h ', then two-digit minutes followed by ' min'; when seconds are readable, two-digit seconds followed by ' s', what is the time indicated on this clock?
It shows 8 h 11 min
